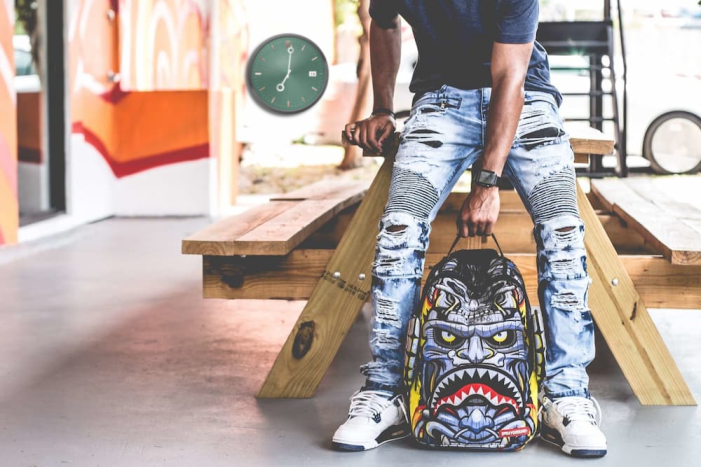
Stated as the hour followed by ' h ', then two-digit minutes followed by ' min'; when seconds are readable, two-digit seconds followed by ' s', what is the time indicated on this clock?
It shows 7 h 01 min
